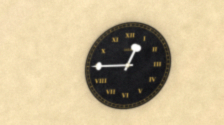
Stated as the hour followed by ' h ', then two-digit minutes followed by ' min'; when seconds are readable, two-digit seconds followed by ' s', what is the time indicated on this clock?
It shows 12 h 45 min
